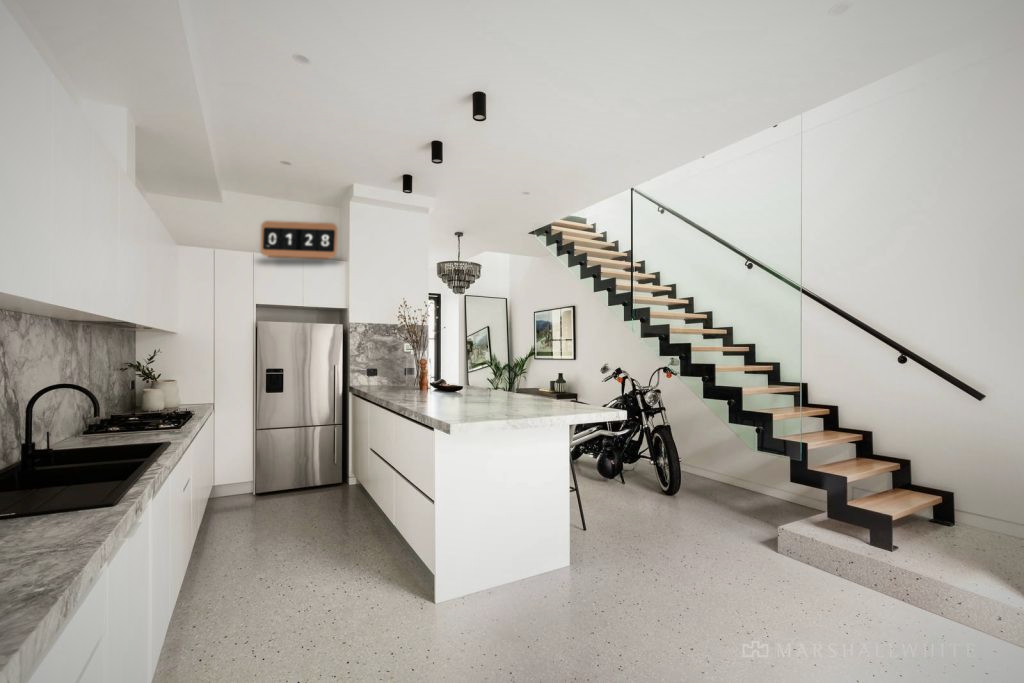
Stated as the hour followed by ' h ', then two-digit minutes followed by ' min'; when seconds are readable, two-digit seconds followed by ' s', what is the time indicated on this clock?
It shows 1 h 28 min
